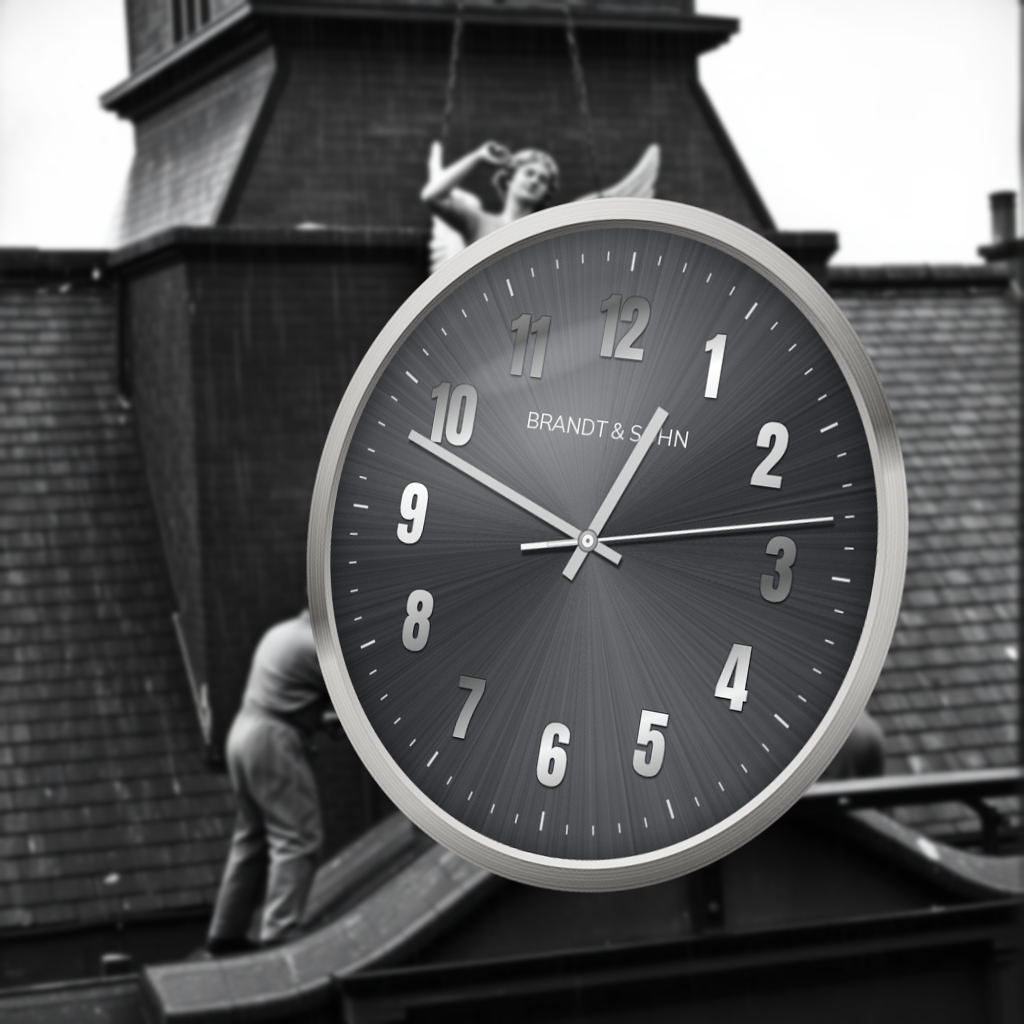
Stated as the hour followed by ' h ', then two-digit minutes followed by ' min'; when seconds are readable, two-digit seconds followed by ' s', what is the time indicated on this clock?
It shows 12 h 48 min 13 s
